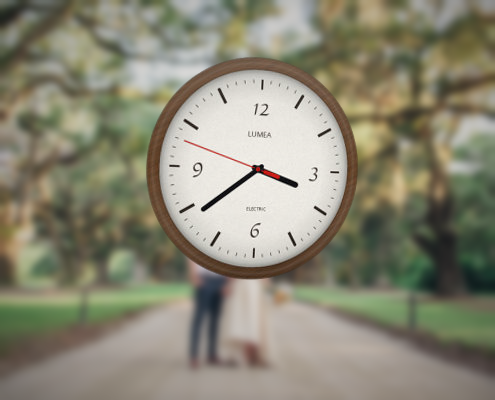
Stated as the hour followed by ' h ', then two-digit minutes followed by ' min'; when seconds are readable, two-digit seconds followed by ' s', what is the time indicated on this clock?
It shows 3 h 38 min 48 s
